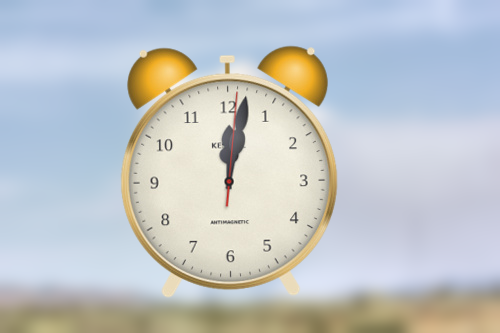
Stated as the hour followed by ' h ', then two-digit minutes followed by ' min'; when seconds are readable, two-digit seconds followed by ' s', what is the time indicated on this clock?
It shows 12 h 02 min 01 s
